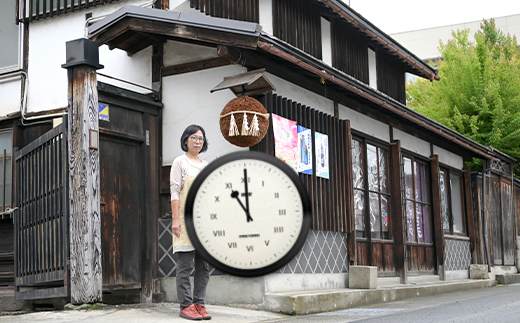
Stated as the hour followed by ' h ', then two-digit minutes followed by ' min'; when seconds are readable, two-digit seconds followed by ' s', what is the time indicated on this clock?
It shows 11 h 00 min
